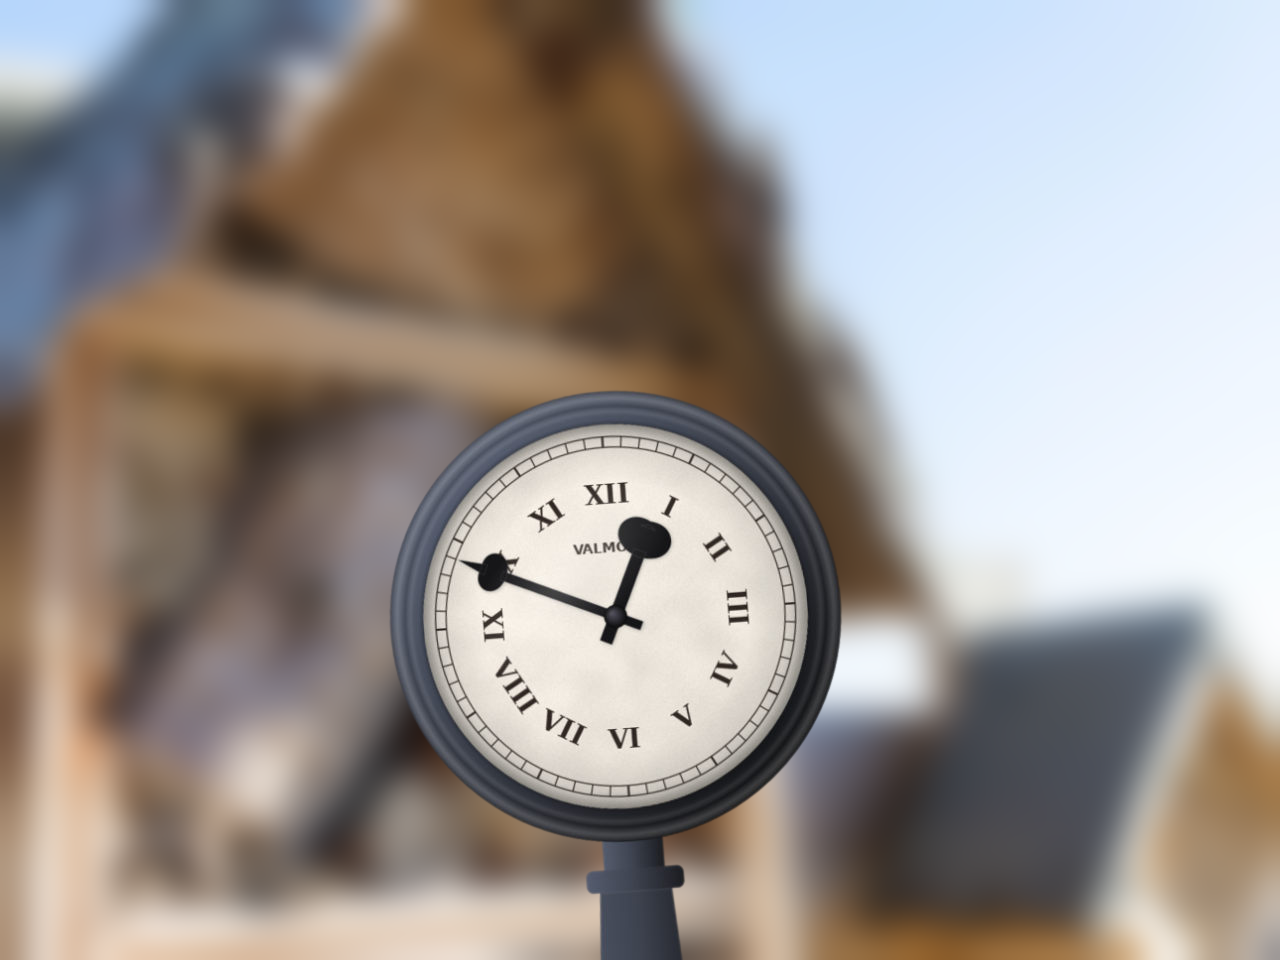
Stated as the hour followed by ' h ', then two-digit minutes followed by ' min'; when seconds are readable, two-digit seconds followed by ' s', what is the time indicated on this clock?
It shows 12 h 49 min
